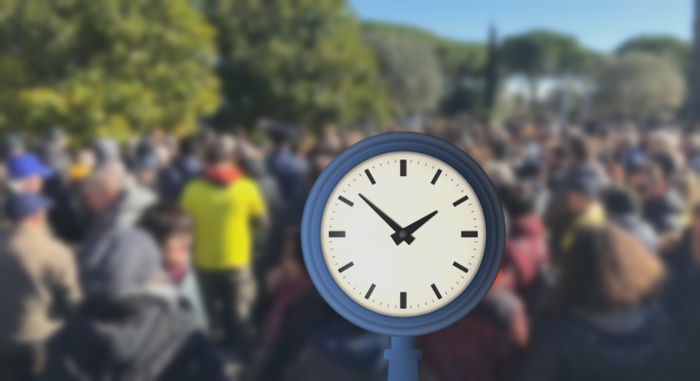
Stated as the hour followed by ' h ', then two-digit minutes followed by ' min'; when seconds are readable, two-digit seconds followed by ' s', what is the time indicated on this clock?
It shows 1 h 52 min
